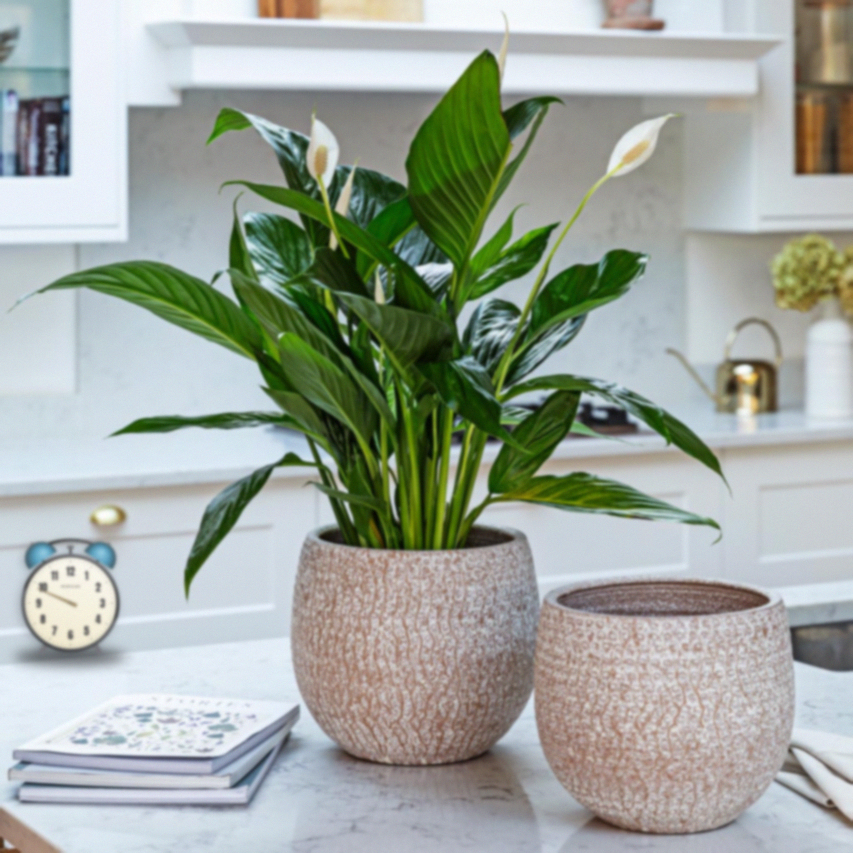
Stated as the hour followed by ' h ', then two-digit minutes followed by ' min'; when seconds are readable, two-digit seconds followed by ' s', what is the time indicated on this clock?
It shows 9 h 49 min
